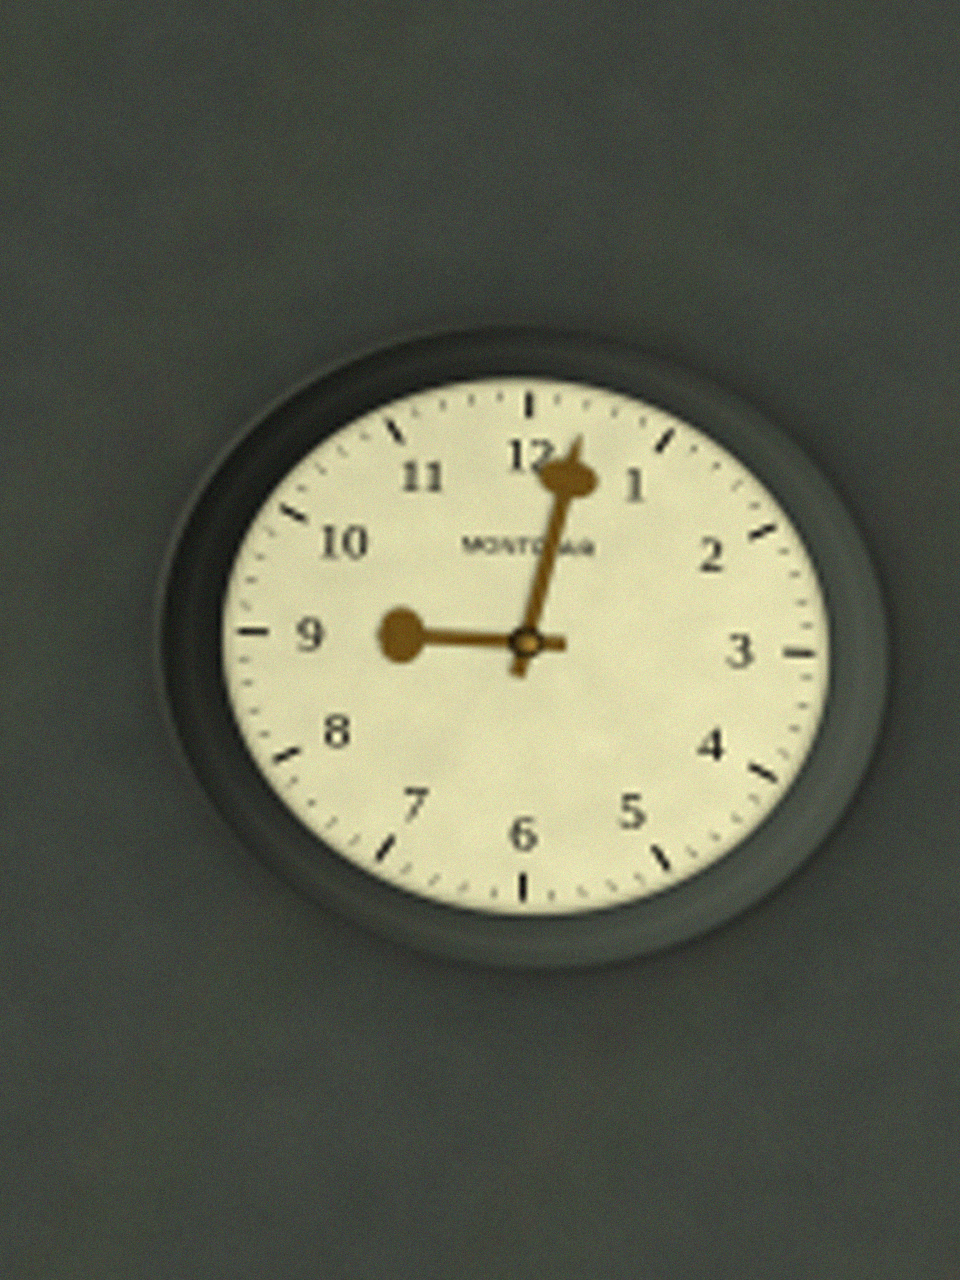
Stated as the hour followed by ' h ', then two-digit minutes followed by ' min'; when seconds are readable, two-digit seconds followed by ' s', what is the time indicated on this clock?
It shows 9 h 02 min
